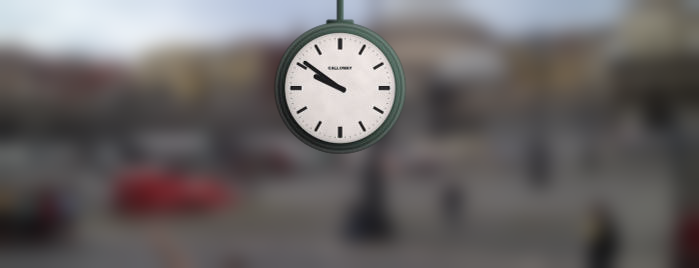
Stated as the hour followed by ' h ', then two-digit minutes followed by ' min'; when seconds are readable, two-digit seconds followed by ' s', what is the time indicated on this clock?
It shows 9 h 51 min
